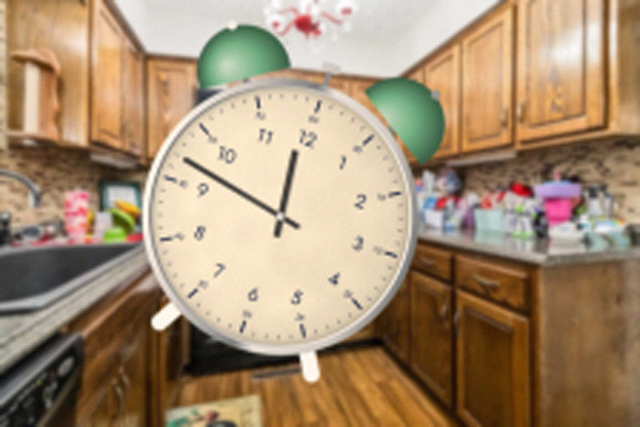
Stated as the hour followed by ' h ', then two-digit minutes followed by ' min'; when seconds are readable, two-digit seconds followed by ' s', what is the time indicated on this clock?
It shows 11 h 47 min
